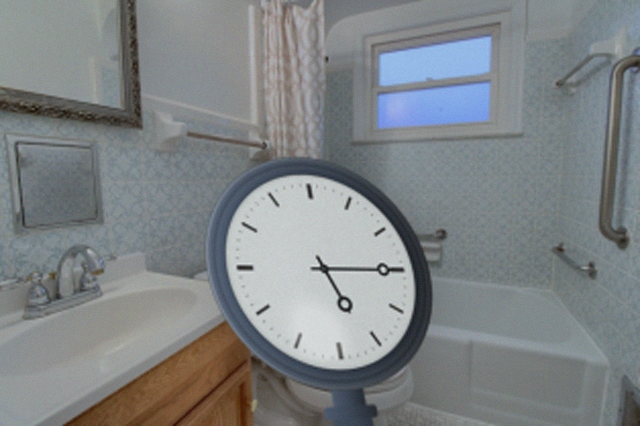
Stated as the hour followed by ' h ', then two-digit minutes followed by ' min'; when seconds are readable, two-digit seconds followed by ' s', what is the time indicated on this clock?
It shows 5 h 15 min
